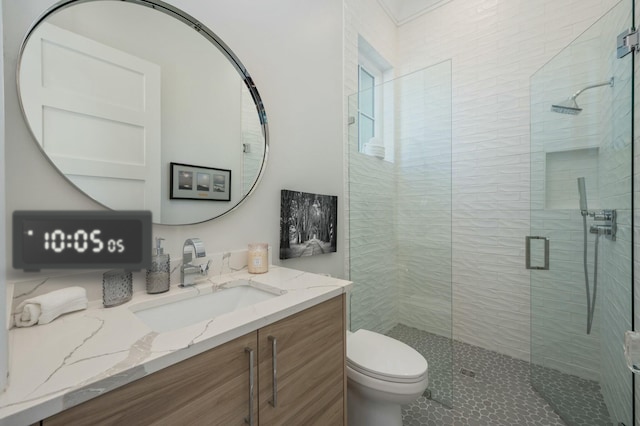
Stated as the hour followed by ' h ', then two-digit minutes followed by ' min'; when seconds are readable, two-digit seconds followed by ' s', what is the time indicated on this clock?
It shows 10 h 05 min 05 s
